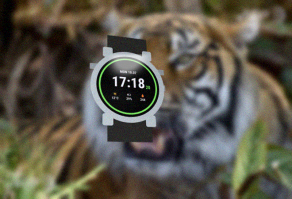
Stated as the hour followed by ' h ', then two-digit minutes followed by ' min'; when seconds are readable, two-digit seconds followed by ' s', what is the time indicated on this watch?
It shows 17 h 18 min
